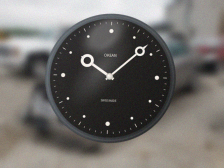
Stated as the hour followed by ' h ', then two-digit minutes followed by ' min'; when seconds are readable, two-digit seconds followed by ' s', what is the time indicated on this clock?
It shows 10 h 08 min
